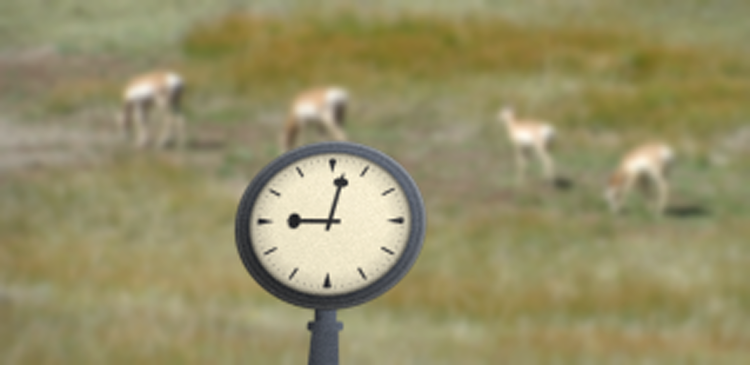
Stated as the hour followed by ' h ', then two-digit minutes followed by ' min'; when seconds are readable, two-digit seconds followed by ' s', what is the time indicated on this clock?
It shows 9 h 02 min
